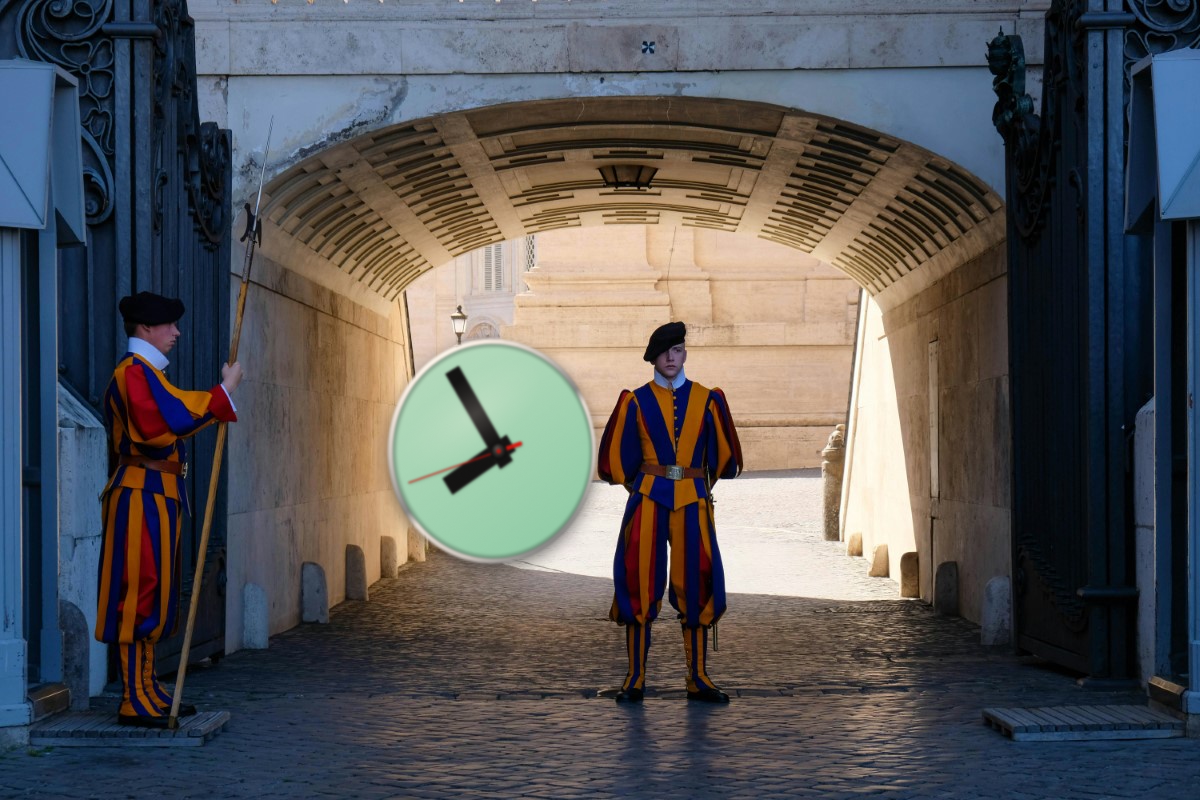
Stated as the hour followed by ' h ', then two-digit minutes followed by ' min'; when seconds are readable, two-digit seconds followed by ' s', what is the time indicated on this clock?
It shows 7 h 54 min 42 s
